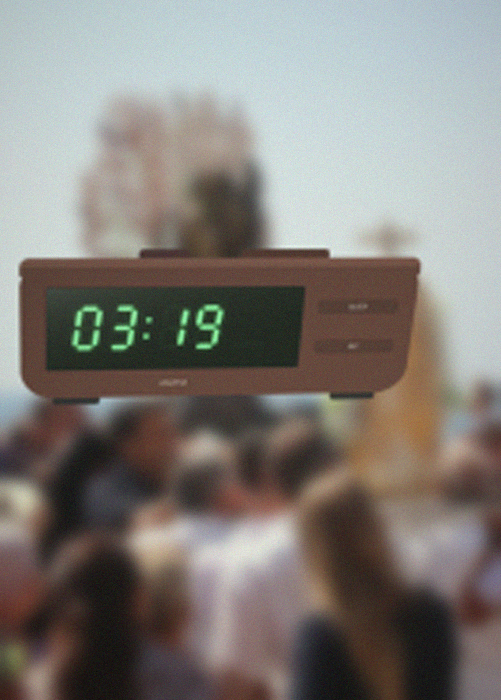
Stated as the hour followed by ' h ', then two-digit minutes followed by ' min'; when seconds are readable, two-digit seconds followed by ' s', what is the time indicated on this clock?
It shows 3 h 19 min
